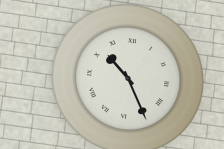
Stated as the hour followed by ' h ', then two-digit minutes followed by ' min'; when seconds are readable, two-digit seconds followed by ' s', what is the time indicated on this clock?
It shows 10 h 25 min
